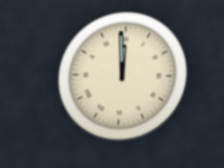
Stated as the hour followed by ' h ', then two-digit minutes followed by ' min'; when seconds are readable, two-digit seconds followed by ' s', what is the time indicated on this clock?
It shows 11 h 59 min
